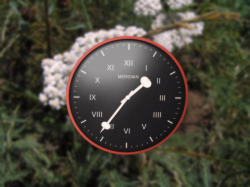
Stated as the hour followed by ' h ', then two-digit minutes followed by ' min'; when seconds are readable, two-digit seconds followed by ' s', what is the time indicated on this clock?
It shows 1 h 36 min
